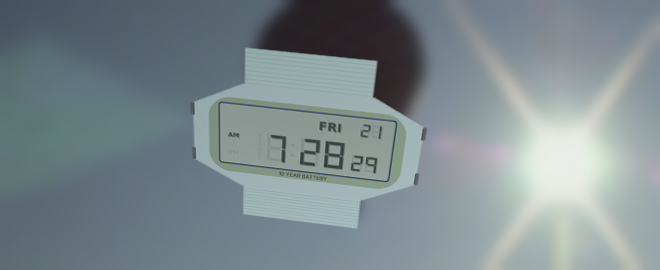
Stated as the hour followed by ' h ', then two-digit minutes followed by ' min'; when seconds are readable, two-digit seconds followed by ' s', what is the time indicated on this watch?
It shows 7 h 28 min 29 s
